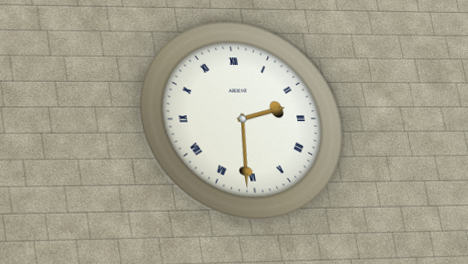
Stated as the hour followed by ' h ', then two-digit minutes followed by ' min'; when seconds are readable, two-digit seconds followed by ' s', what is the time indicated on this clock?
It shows 2 h 31 min
